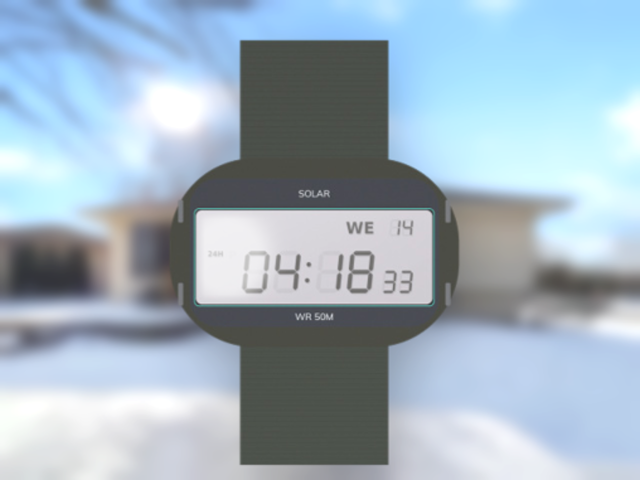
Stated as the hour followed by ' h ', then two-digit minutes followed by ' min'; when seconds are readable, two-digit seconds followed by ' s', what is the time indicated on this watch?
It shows 4 h 18 min 33 s
